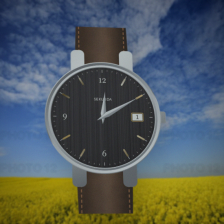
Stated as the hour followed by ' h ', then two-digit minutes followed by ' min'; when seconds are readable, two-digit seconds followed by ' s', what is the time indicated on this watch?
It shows 12 h 10 min
